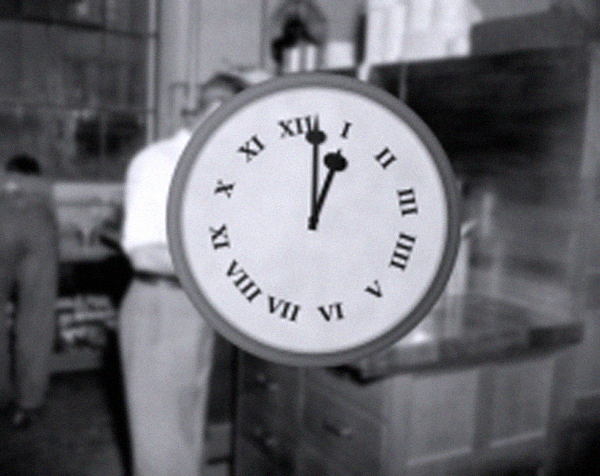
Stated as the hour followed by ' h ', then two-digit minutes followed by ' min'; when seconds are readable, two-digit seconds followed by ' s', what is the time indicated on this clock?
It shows 1 h 02 min
